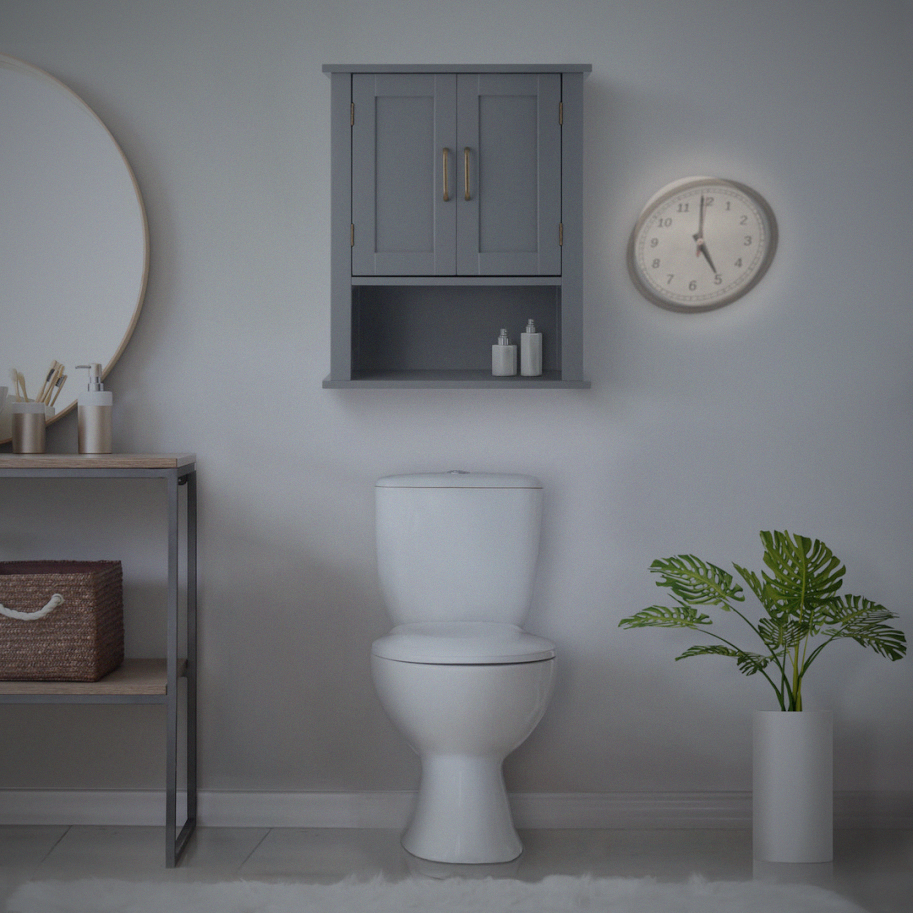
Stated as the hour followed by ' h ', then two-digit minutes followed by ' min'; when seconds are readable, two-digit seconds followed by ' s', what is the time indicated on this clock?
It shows 4 h 59 min 00 s
